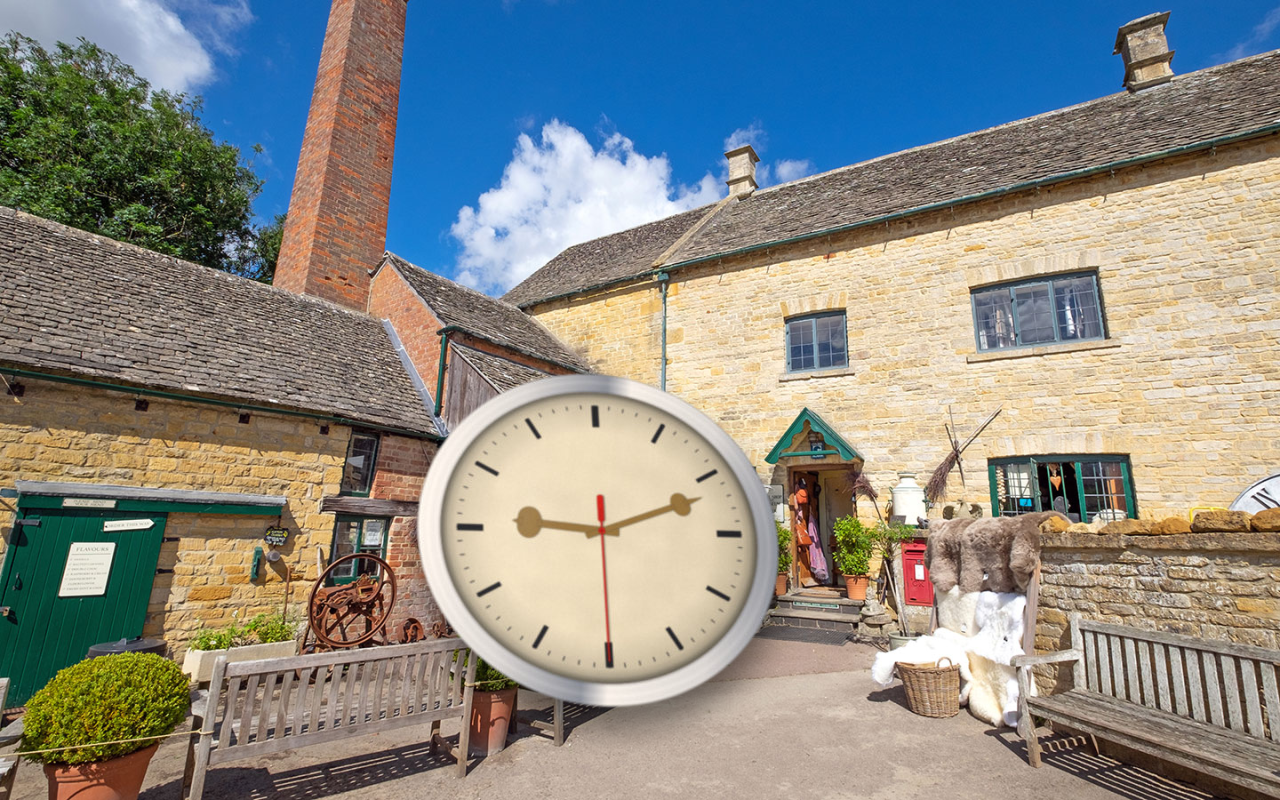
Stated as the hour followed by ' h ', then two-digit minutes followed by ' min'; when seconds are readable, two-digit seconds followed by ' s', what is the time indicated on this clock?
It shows 9 h 11 min 30 s
